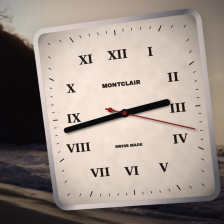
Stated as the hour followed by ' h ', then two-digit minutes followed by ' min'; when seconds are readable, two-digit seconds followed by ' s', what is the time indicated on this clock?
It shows 2 h 43 min 18 s
